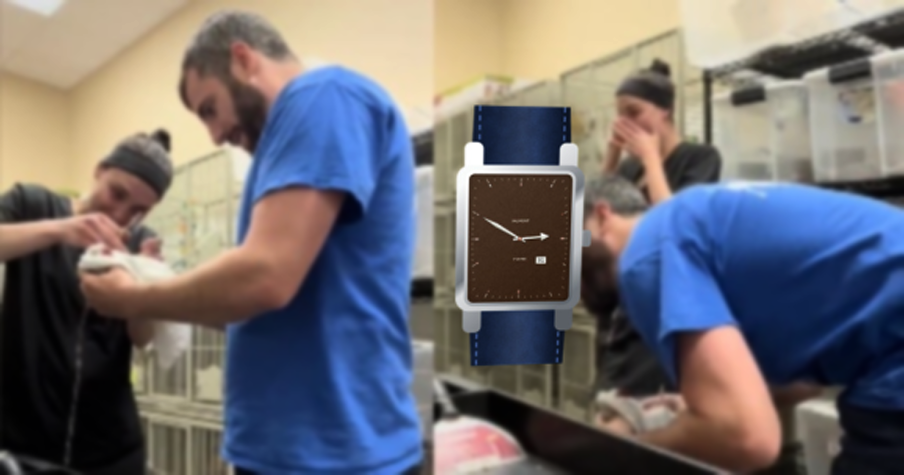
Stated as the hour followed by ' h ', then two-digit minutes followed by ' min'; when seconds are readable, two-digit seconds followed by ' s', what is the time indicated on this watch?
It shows 2 h 50 min
